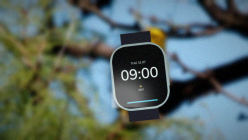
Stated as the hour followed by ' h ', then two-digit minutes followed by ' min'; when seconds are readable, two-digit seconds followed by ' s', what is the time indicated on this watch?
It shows 9 h 00 min
